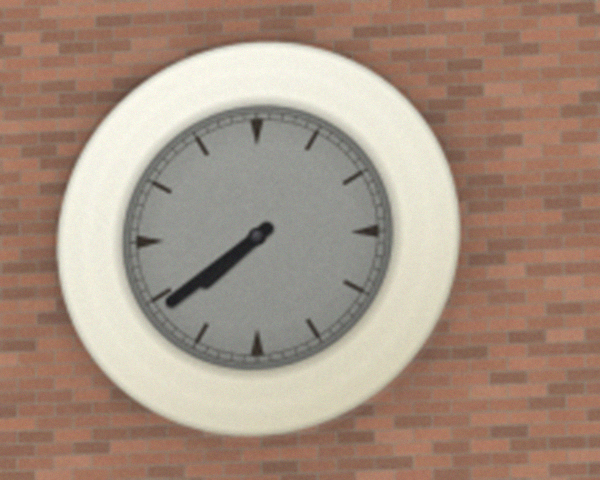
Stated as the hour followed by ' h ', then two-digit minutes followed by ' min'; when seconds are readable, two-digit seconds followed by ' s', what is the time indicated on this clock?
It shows 7 h 39 min
